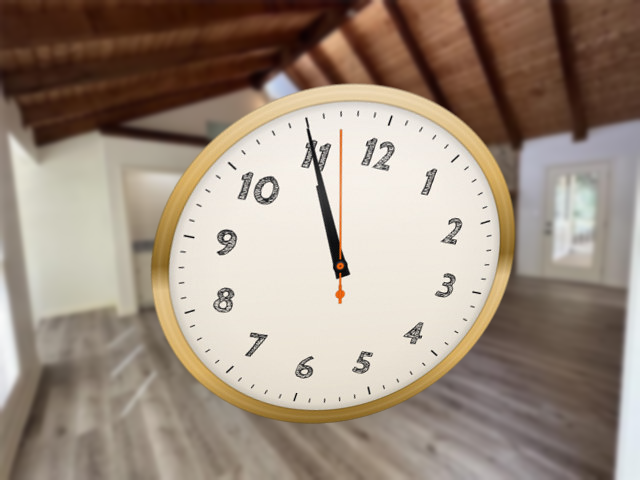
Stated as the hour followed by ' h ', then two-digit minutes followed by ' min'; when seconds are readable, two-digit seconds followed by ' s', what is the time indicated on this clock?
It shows 10 h 54 min 57 s
